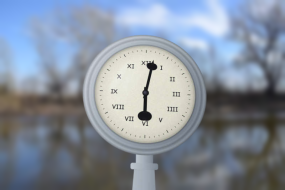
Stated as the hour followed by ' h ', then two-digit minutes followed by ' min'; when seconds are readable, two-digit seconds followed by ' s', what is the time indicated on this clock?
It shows 6 h 02 min
